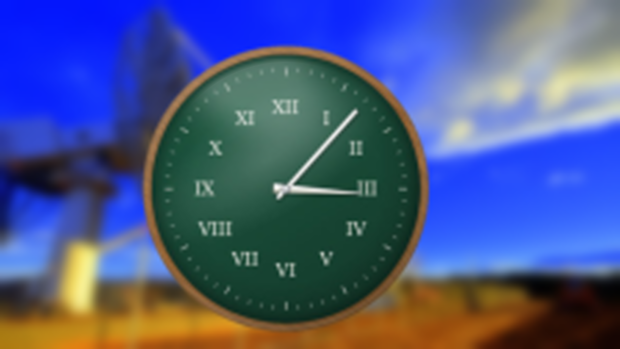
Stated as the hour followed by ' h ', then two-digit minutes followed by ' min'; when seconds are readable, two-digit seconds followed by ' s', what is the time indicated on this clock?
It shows 3 h 07 min
